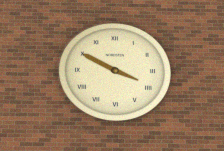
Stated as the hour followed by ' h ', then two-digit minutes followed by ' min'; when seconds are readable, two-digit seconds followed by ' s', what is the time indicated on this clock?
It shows 3 h 50 min
